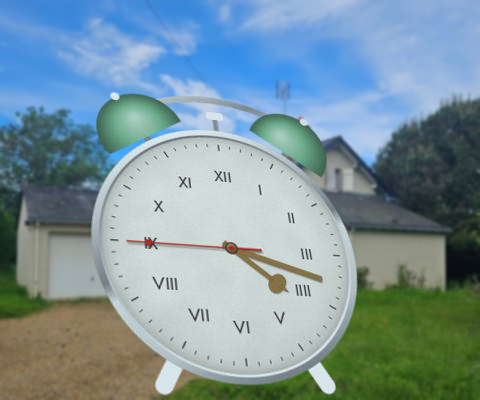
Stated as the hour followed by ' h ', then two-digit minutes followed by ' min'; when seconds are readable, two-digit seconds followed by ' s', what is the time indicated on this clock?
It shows 4 h 17 min 45 s
